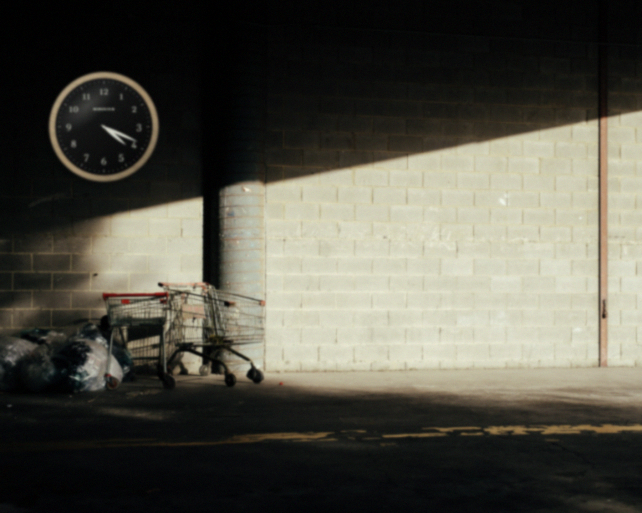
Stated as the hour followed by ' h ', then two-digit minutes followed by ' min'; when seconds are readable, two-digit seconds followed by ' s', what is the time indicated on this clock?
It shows 4 h 19 min
